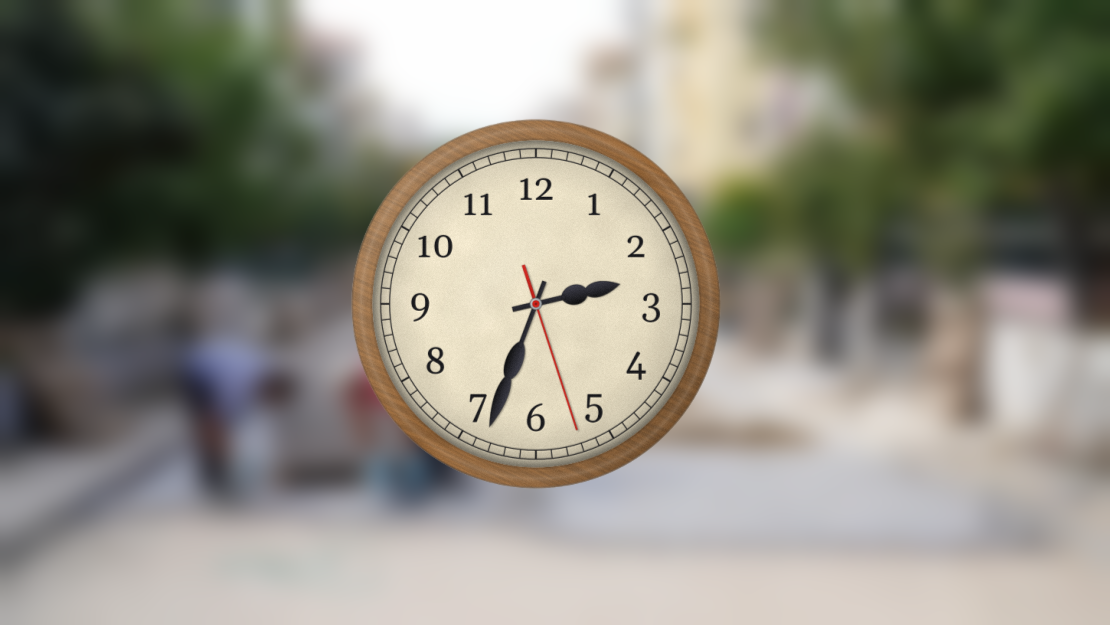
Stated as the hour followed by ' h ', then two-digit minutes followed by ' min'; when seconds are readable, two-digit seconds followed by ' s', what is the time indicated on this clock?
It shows 2 h 33 min 27 s
